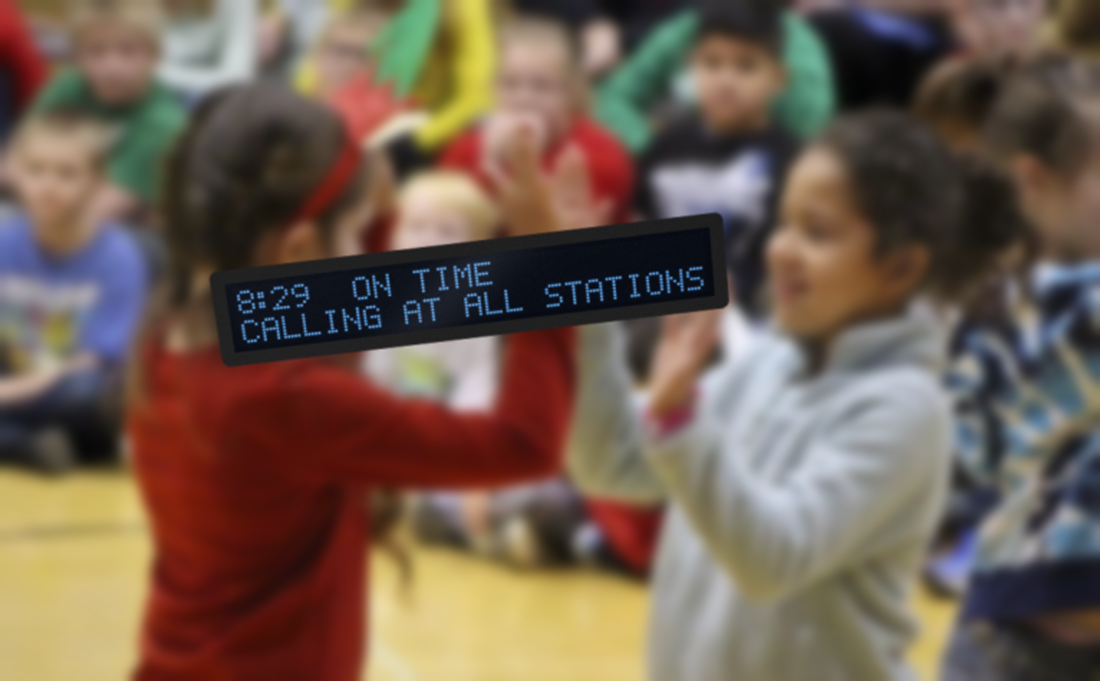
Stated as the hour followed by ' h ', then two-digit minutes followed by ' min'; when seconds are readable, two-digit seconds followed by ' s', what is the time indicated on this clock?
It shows 8 h 29 min
